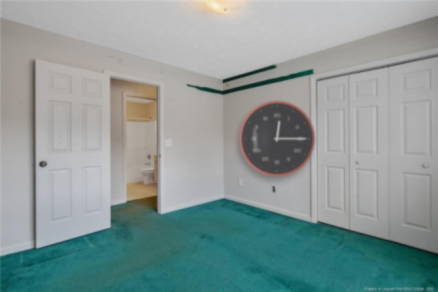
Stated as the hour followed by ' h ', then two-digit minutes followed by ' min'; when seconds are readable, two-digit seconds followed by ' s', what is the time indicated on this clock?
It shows 12 h 15 min
